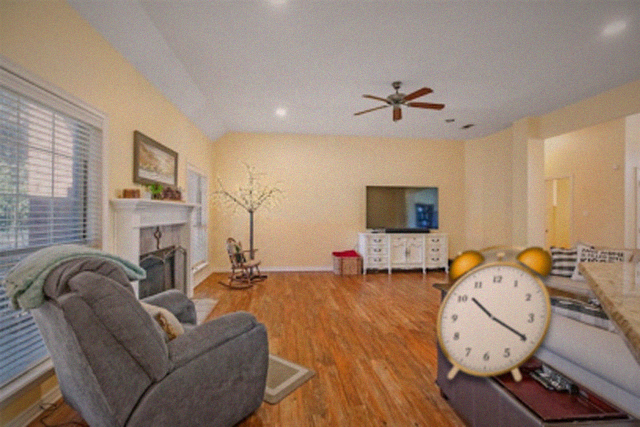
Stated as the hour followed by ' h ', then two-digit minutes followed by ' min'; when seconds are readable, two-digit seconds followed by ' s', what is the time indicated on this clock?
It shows 10 h 20 min
